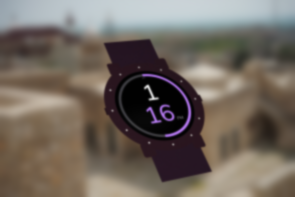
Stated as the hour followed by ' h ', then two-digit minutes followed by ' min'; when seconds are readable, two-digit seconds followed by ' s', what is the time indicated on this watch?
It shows 1 h 16 min
